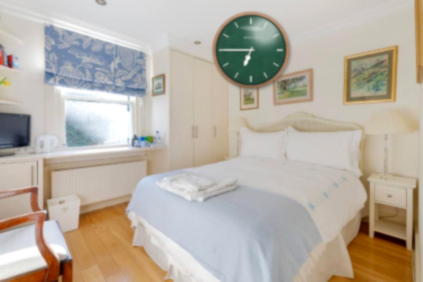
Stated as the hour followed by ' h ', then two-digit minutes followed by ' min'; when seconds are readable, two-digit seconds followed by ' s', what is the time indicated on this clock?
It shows 6 h 45 min
